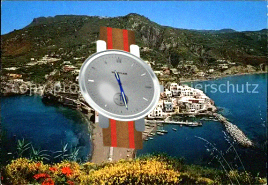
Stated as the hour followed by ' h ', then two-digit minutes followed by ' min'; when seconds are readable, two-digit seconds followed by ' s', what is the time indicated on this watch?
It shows 11 h 28 min
